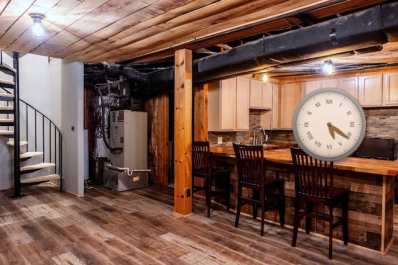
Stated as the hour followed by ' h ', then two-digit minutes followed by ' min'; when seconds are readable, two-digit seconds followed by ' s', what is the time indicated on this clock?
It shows 5 h 21 min
